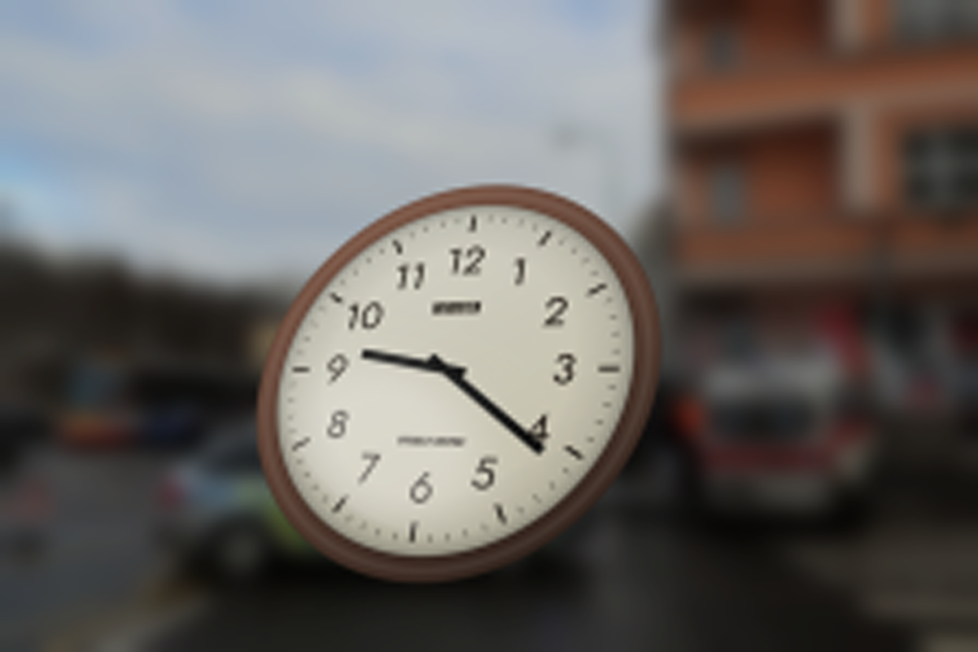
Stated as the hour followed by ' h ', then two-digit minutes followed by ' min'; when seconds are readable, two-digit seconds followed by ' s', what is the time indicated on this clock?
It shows 9 h 21 min
